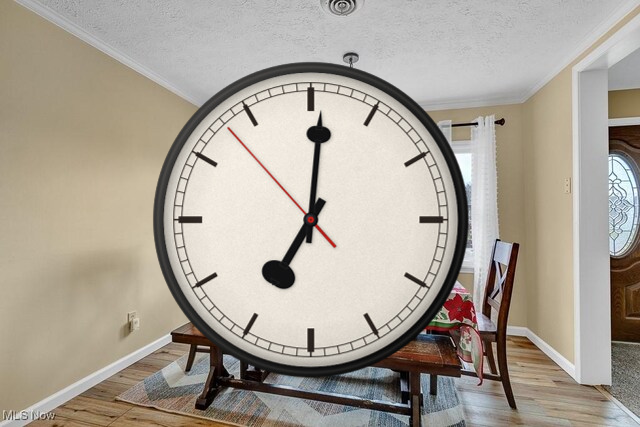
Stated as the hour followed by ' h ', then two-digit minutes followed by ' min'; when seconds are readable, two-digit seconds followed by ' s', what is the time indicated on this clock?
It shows 7 h 00 min 53 s
